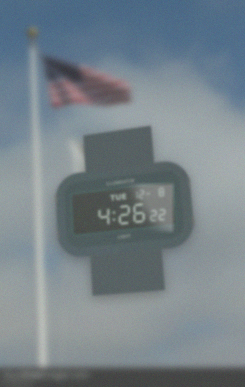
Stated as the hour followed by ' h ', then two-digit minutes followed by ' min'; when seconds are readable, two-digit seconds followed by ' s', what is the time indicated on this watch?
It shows 4 h 26 min
